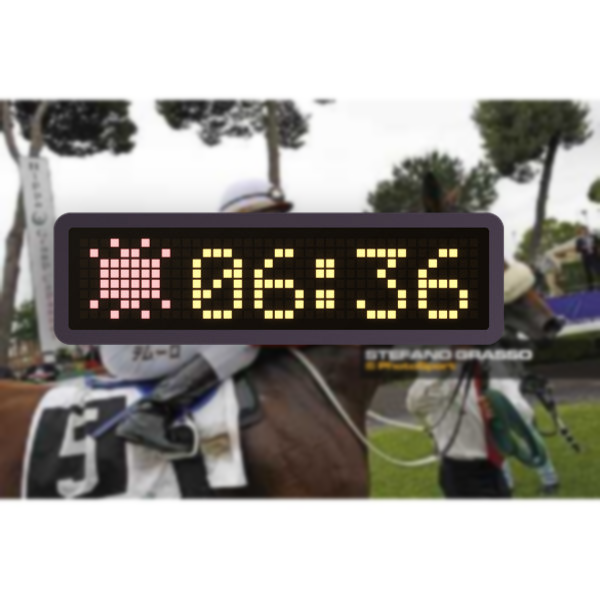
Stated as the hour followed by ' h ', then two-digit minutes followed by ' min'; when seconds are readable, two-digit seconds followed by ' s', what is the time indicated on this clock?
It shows 6 h 36 min
